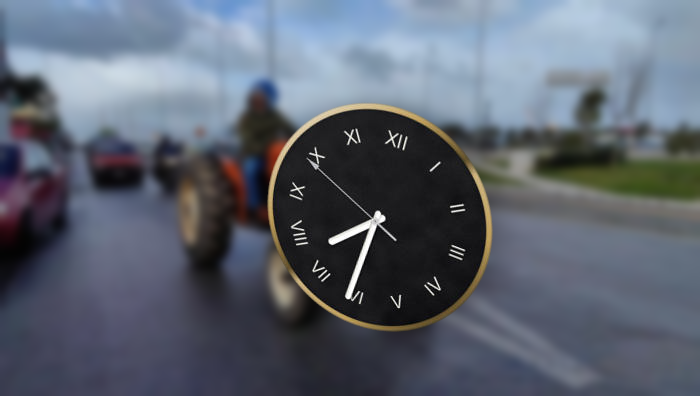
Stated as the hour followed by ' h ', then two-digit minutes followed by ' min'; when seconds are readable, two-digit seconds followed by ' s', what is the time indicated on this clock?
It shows 7 h 30 min 49 s
